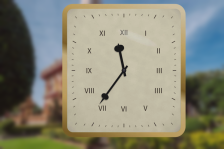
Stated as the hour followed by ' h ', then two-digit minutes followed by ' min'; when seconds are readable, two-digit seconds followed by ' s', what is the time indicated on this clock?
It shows 11 h 36 min
